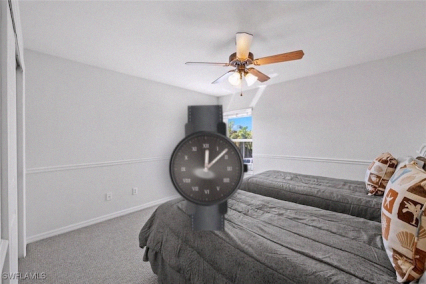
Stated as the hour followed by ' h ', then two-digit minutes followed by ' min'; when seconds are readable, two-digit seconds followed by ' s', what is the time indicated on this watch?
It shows 12 h 08 min
